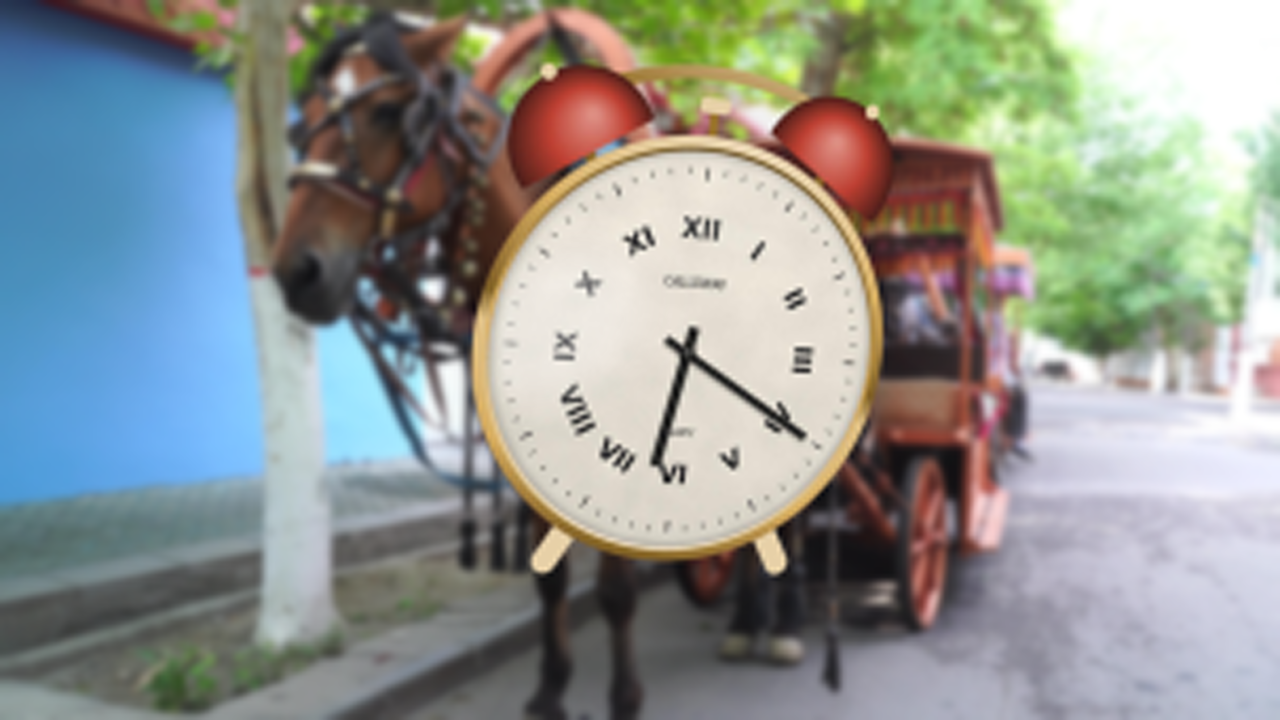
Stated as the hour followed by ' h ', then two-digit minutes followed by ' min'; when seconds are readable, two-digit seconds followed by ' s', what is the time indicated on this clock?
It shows 6 h 20 min
